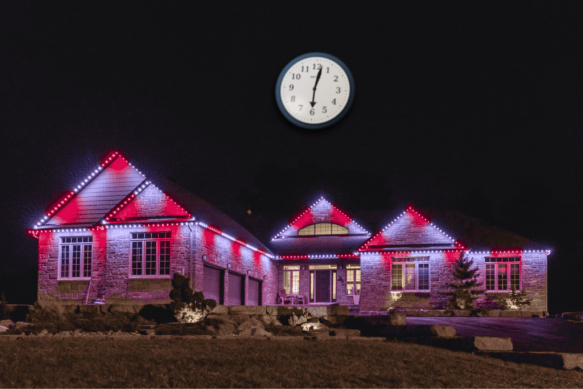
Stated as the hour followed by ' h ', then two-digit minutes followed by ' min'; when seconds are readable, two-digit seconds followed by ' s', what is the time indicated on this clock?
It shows 6 h 02 min
